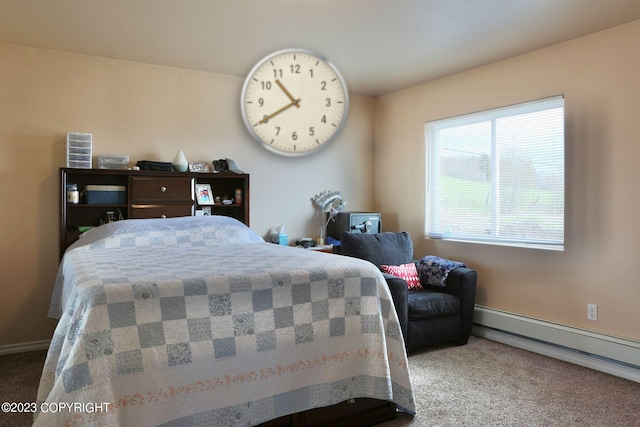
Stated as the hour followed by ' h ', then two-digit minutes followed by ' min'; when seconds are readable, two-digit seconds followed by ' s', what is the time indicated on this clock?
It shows 10 h 40 min
